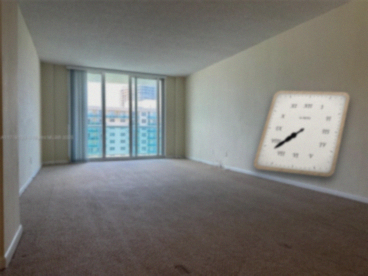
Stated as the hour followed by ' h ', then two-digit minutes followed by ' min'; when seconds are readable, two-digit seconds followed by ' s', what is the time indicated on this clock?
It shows 7 h 38 min
